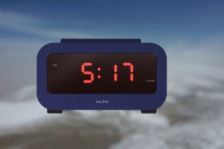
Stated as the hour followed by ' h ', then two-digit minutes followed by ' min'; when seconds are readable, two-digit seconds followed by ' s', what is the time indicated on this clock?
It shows 5 h 17 min
